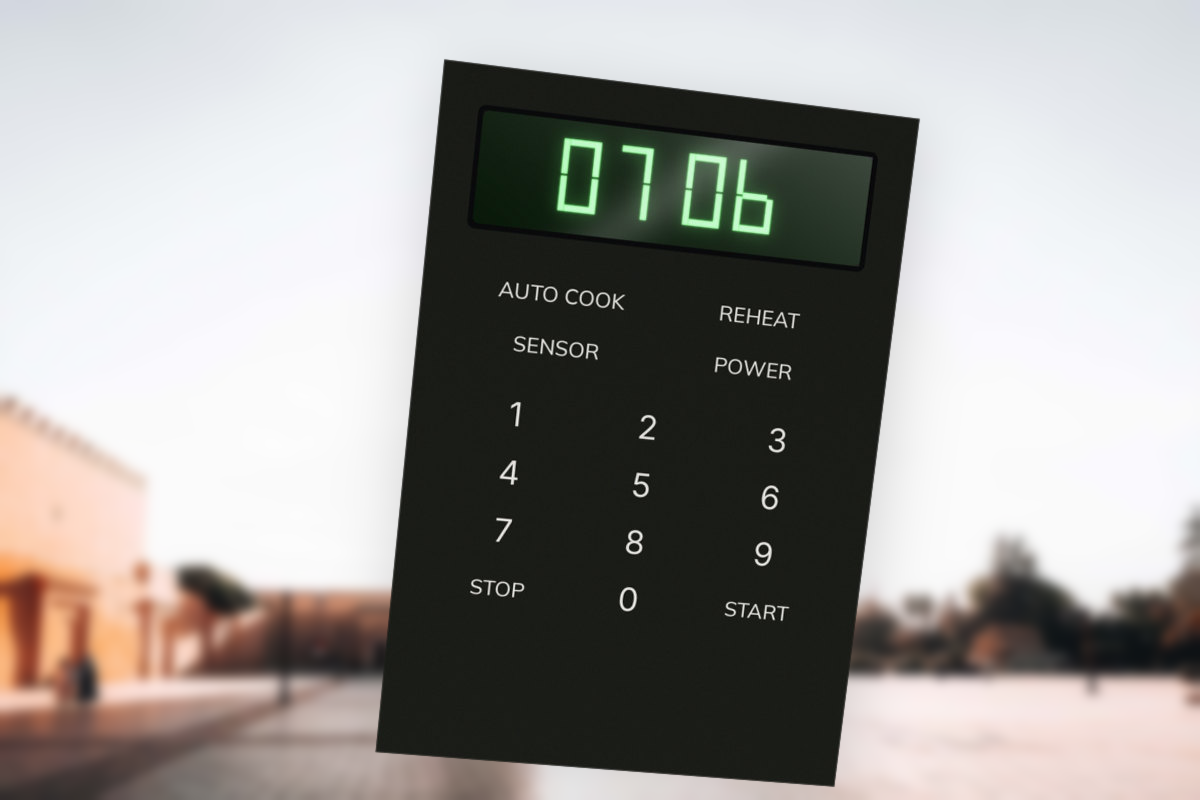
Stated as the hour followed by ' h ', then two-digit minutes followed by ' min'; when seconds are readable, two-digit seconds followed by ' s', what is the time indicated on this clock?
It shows 7 h 06 min
